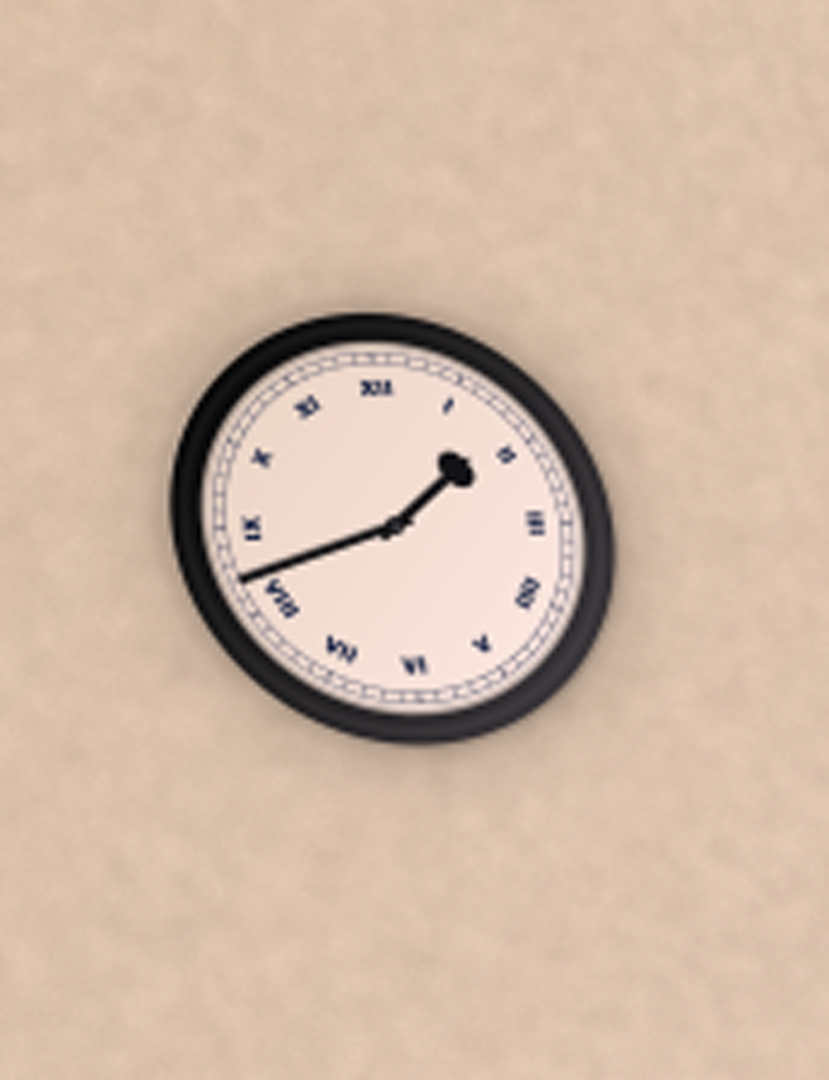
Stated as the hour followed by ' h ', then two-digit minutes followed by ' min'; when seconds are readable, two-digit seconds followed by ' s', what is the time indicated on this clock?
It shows 1 h 42 min
